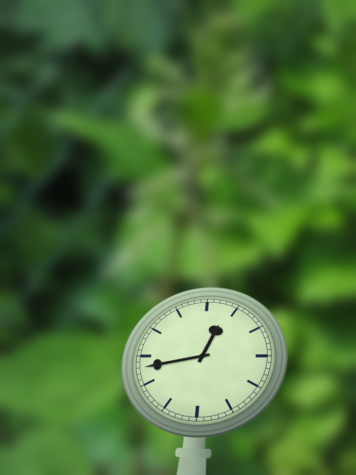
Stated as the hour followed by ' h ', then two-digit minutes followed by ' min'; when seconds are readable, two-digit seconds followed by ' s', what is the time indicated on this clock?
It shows 12 h 43 min
